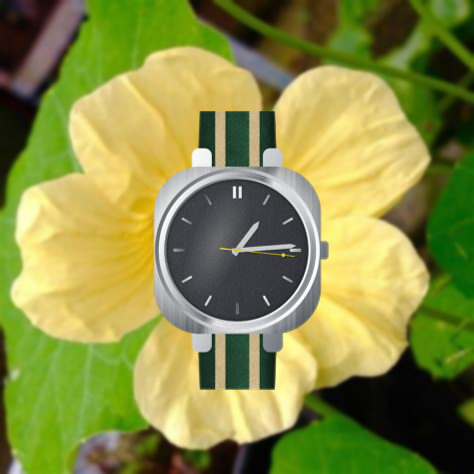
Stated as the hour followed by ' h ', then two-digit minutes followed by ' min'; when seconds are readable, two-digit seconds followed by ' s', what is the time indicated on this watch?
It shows 1 h 14 min 16 s
